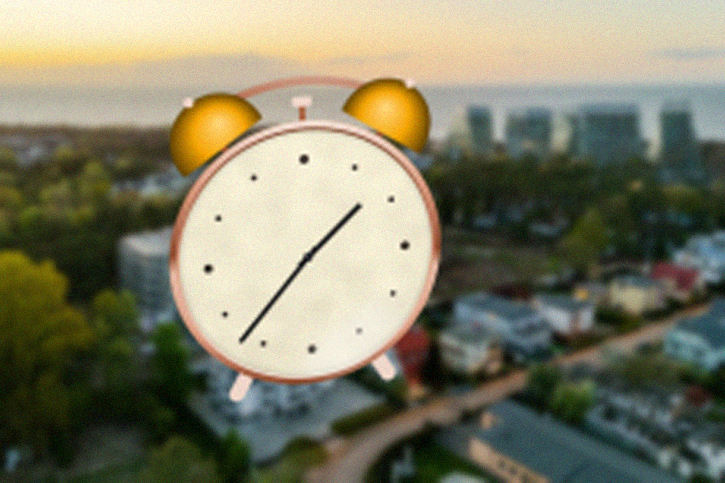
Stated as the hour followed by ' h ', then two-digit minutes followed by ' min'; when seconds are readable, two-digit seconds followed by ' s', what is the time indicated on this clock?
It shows 1 h 37 min
